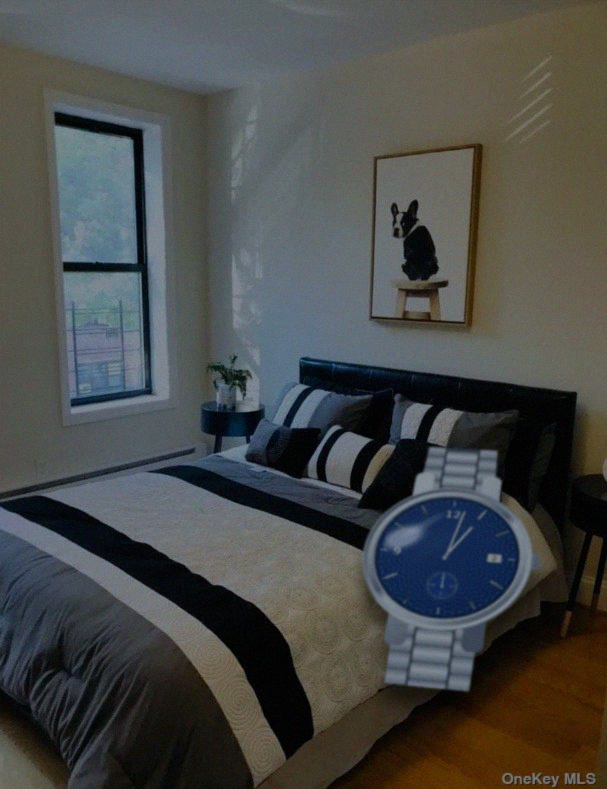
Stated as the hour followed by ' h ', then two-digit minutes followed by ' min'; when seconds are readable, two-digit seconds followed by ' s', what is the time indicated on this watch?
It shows 1 h 02 min
